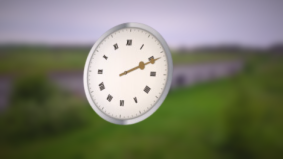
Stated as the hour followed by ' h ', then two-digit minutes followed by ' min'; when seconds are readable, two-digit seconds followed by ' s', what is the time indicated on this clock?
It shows 2 h 11 min
